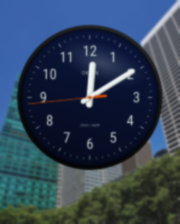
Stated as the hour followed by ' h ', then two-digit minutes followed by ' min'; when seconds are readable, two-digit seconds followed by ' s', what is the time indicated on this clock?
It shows 12 h 09 min 44 s
